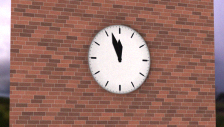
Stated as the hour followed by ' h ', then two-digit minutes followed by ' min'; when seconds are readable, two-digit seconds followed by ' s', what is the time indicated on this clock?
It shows 11 h 57 min
